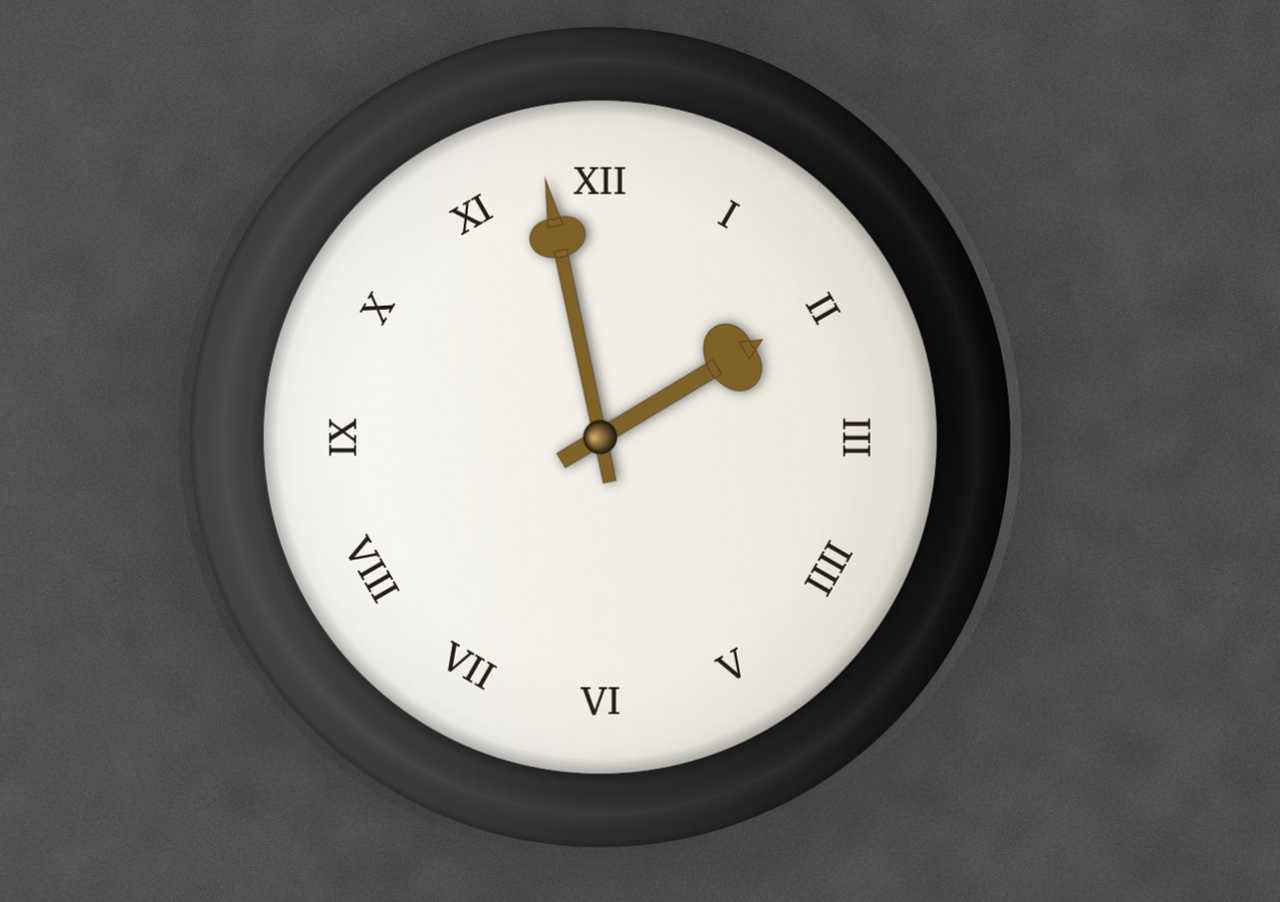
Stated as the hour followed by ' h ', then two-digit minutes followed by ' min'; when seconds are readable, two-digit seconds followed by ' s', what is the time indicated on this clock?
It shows 1 h 58 min
